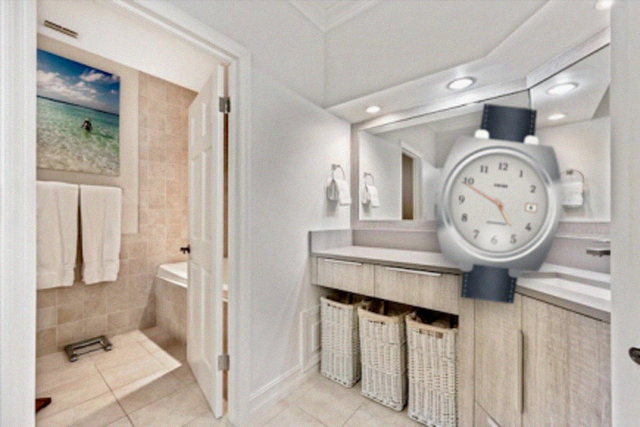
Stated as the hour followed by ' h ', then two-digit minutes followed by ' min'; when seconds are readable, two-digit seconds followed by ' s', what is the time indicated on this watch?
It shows 4 h 49 min
